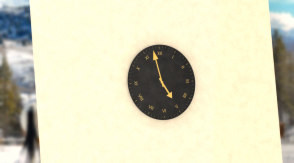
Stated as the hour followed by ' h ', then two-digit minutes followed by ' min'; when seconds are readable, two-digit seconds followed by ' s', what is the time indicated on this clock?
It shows 4 h 58 min
